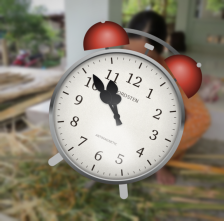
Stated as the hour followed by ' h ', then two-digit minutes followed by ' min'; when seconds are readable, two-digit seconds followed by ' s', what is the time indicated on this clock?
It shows 10 h 51 min
